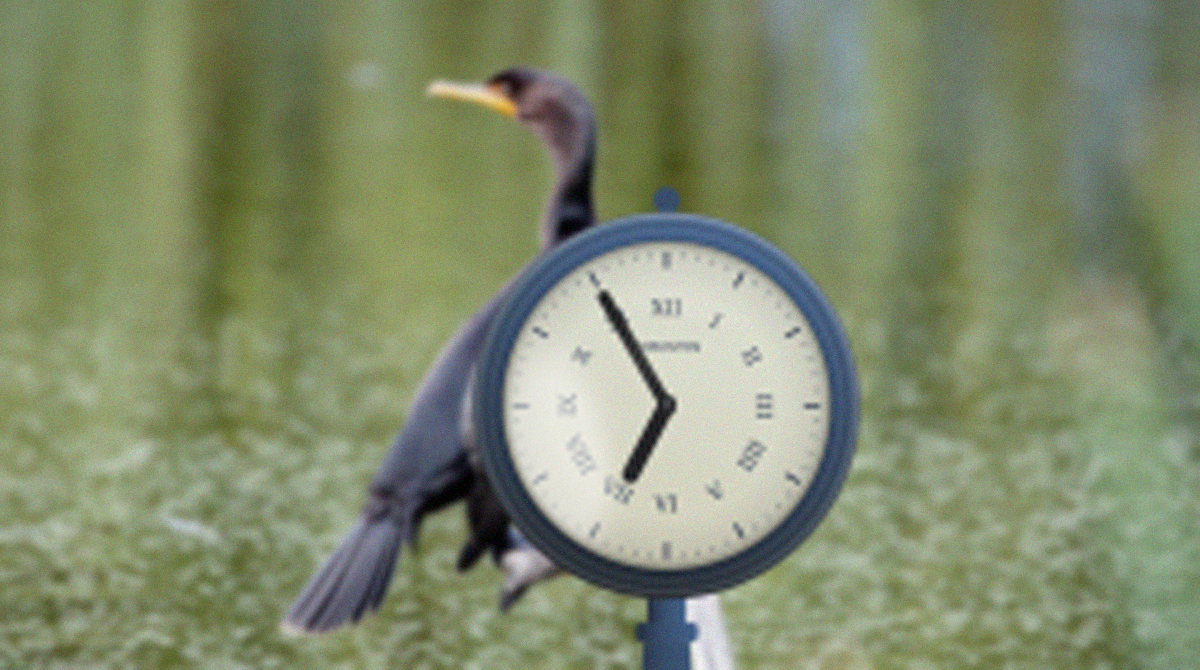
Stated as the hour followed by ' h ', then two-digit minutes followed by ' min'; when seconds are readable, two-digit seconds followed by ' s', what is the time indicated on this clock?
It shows 6 h 55 min
